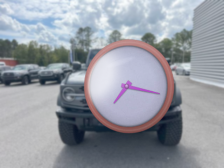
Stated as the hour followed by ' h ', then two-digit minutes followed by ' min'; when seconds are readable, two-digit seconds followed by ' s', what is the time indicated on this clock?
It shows 7 h 17 min
